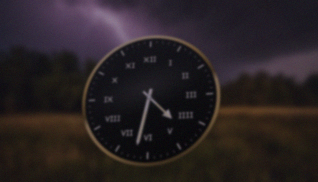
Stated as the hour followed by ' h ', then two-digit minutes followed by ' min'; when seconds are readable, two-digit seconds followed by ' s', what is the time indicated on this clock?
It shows 4 h 32 min
